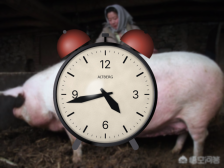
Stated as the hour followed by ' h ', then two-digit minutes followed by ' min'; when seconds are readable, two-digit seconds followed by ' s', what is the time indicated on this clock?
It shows 4 h 43 min
